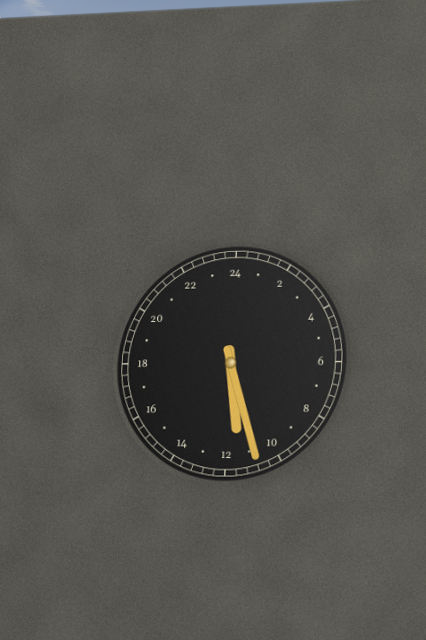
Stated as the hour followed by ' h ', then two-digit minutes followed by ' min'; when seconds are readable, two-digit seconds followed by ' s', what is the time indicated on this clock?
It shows 11 h 27 min
